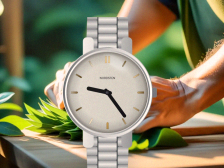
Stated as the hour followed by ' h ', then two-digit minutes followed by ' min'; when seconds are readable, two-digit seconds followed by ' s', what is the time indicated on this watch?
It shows 9 h 24 min
